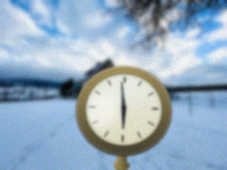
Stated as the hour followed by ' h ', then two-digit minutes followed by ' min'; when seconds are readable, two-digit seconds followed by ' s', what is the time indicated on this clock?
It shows 5 h 59 min
